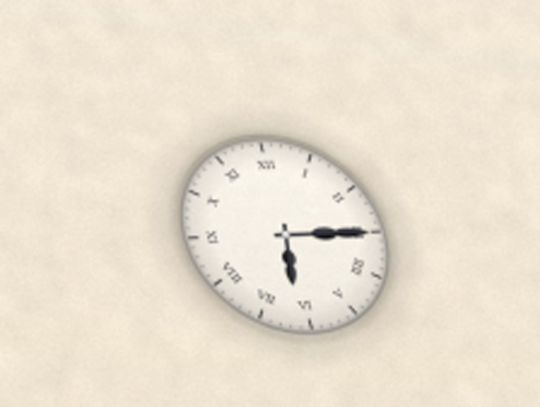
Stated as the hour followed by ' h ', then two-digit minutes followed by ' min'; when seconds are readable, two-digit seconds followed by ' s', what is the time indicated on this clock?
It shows 6 h 15 min
